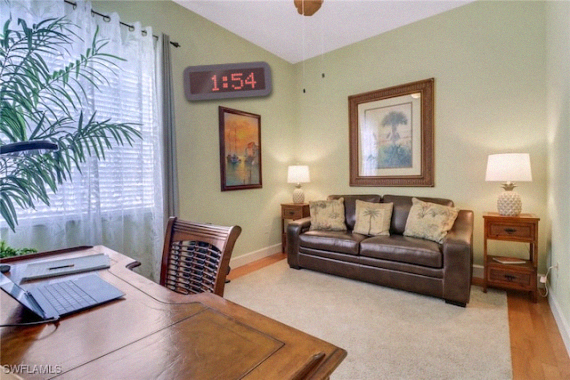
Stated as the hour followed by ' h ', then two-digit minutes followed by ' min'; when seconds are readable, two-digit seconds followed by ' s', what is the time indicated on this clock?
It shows 1 h 54 min
